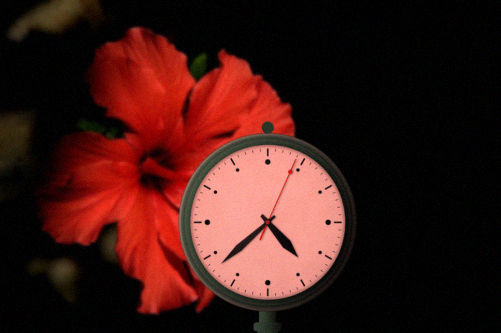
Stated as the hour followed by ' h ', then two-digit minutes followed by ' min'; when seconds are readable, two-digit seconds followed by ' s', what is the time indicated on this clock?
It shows 4 h 38 min 04 s
